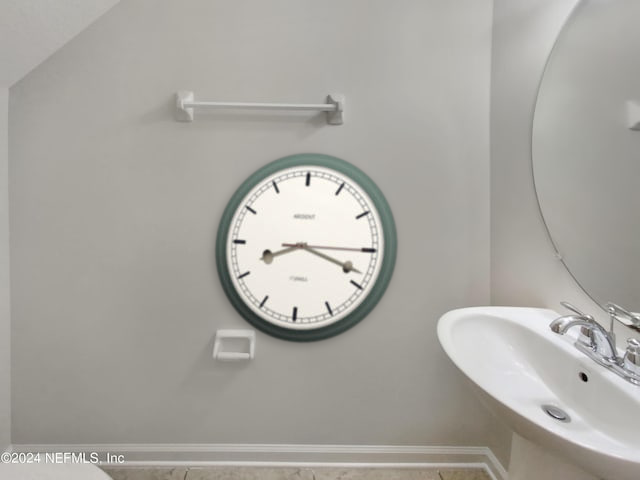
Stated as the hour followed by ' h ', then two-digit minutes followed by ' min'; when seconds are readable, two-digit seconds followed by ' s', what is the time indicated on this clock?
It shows 8 h 18 min 15 s
